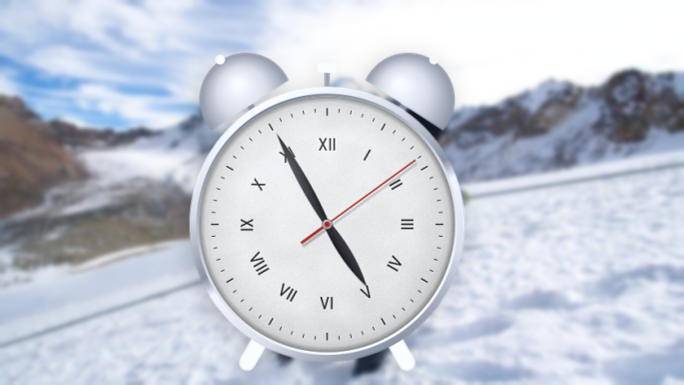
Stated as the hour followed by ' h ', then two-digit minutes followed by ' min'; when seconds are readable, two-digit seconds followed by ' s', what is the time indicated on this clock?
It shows 4 h 55 min 09 s
